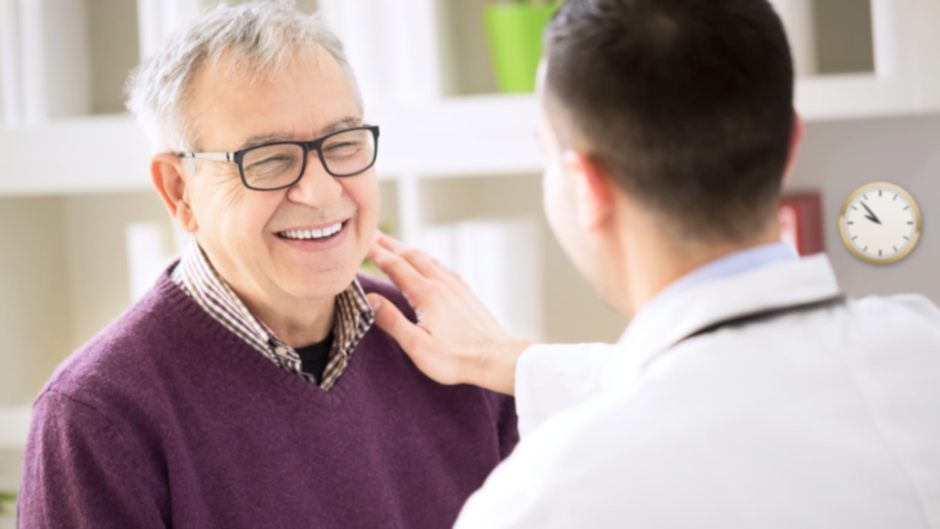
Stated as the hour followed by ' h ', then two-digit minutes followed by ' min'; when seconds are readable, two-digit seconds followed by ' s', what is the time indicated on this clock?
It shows 9 h 53 min
